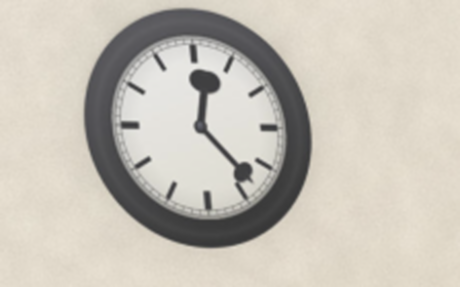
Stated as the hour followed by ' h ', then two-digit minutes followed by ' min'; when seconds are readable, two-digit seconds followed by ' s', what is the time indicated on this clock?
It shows 12 h 23 min
